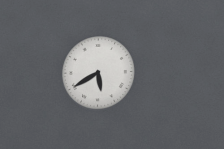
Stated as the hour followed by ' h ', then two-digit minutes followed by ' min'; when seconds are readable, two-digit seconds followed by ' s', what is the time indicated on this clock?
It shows 5 h 40 min
